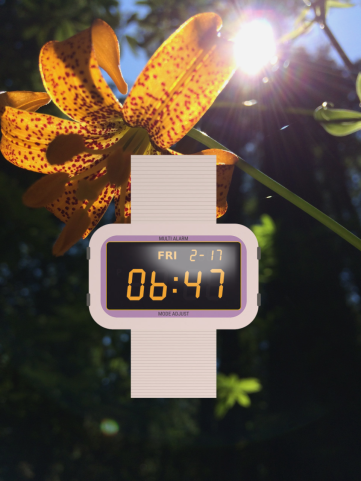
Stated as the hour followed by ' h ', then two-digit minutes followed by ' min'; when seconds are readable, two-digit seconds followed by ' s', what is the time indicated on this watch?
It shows 6 h 47 min
